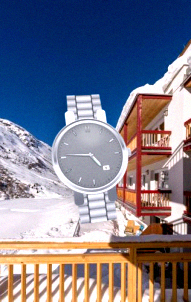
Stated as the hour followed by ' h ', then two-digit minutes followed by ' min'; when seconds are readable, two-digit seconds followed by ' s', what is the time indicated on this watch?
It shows 4 h 46 min
